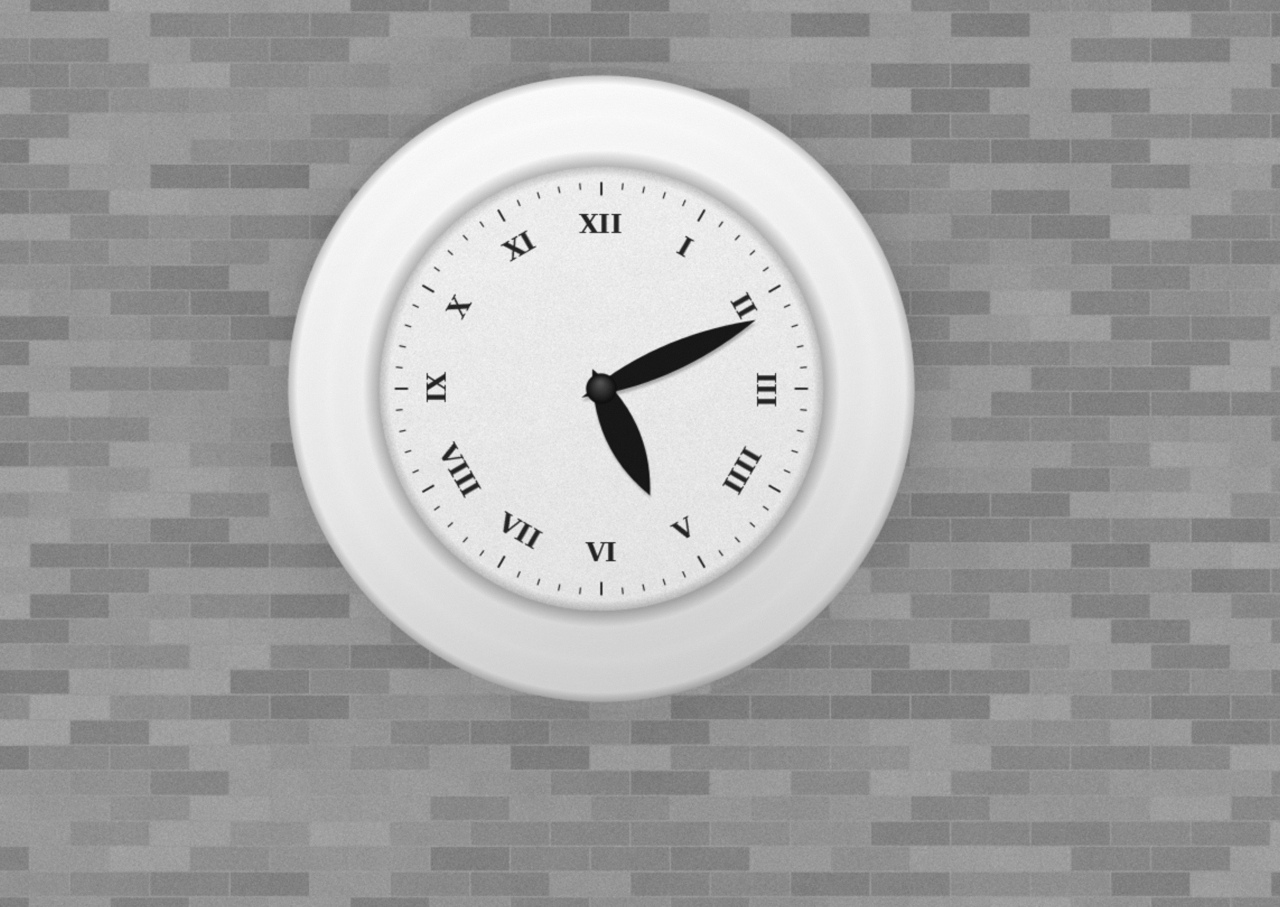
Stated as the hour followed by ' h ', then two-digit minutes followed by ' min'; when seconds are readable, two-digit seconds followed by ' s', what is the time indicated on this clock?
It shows 5 h 11 min
